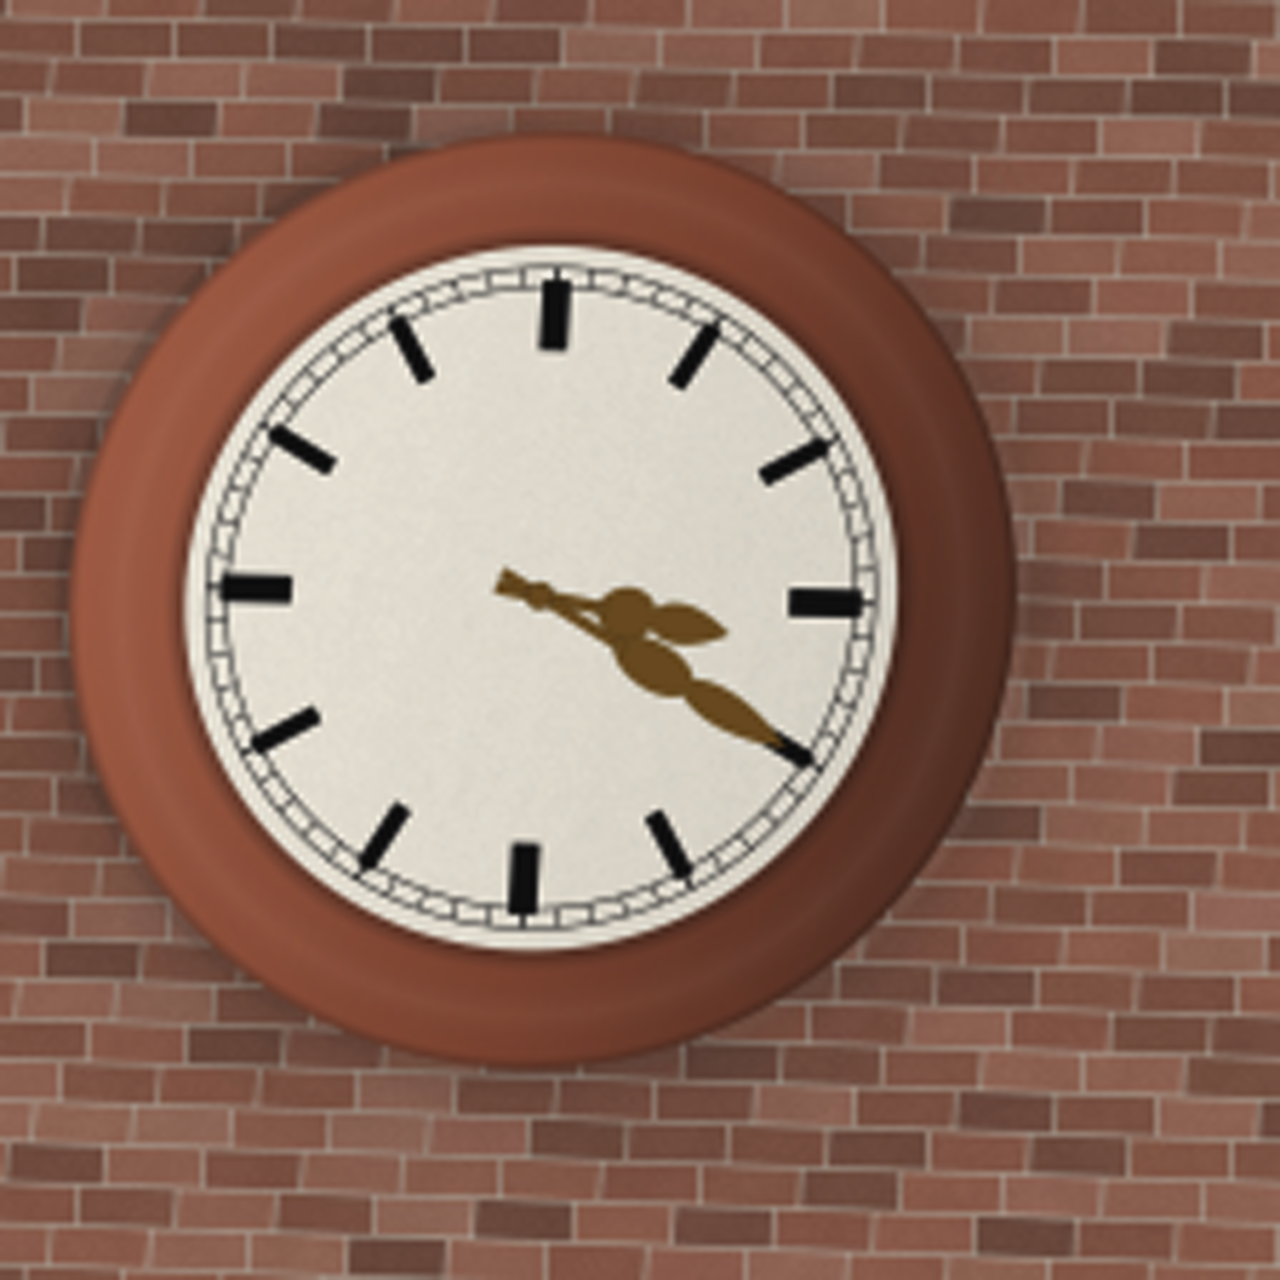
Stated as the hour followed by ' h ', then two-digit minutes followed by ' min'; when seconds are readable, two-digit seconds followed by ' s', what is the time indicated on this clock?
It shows 3 h 20 min
